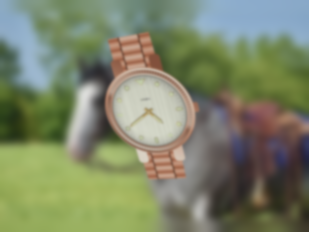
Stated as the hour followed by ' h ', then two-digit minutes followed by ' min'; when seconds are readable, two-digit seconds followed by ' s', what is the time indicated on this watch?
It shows 4 h 40 min
